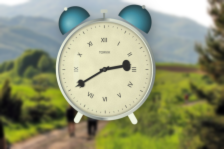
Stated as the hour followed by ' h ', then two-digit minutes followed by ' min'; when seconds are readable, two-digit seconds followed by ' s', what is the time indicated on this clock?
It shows 2 h 40 min
